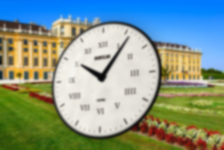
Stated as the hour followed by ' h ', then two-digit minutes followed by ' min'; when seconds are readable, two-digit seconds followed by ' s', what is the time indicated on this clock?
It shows 10 h 06 min
